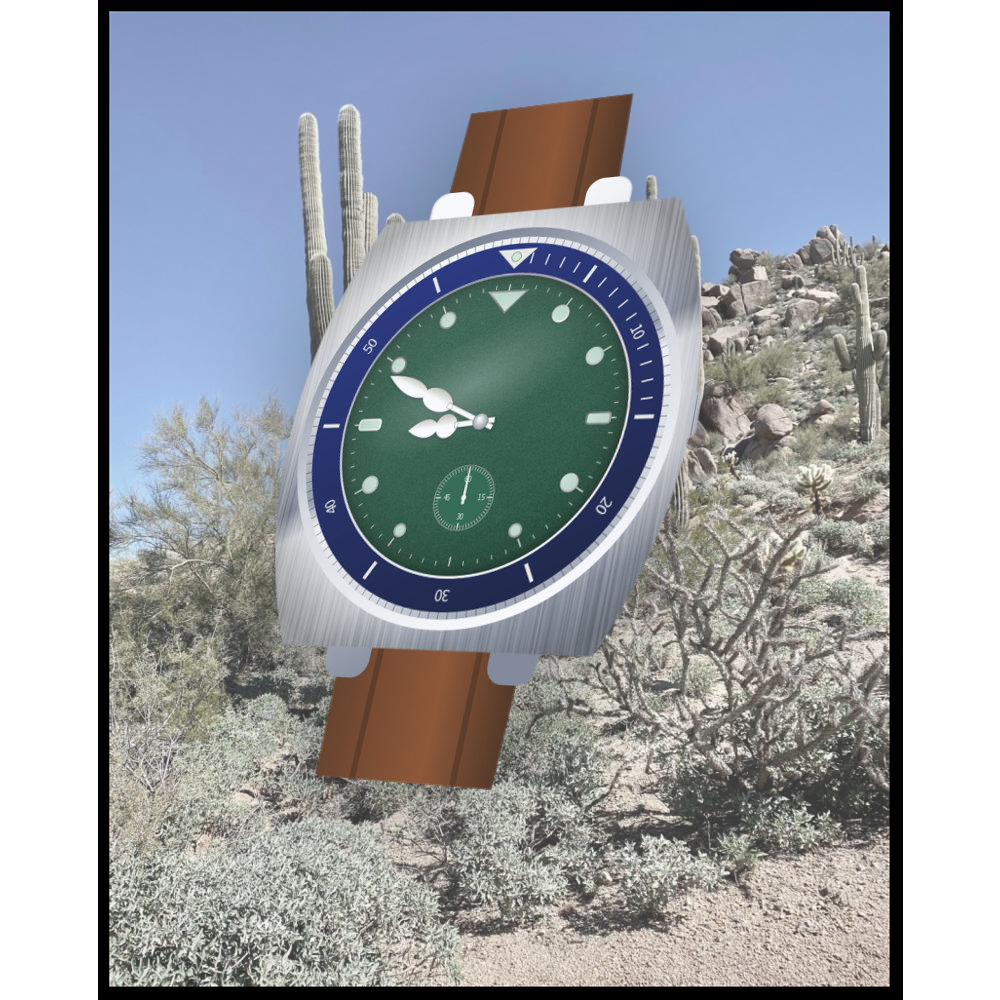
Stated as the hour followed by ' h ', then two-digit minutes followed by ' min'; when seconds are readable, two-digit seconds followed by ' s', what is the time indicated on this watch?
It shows 8 h 49 min
